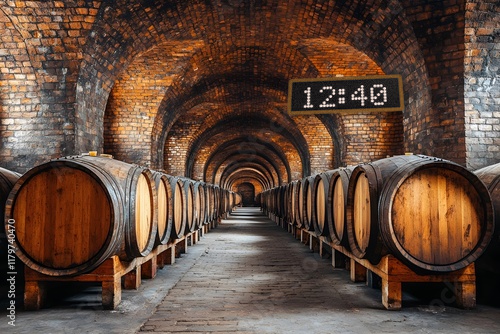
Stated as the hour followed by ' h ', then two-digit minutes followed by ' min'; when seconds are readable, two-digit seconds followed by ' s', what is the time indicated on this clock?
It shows 12 h 40 min
